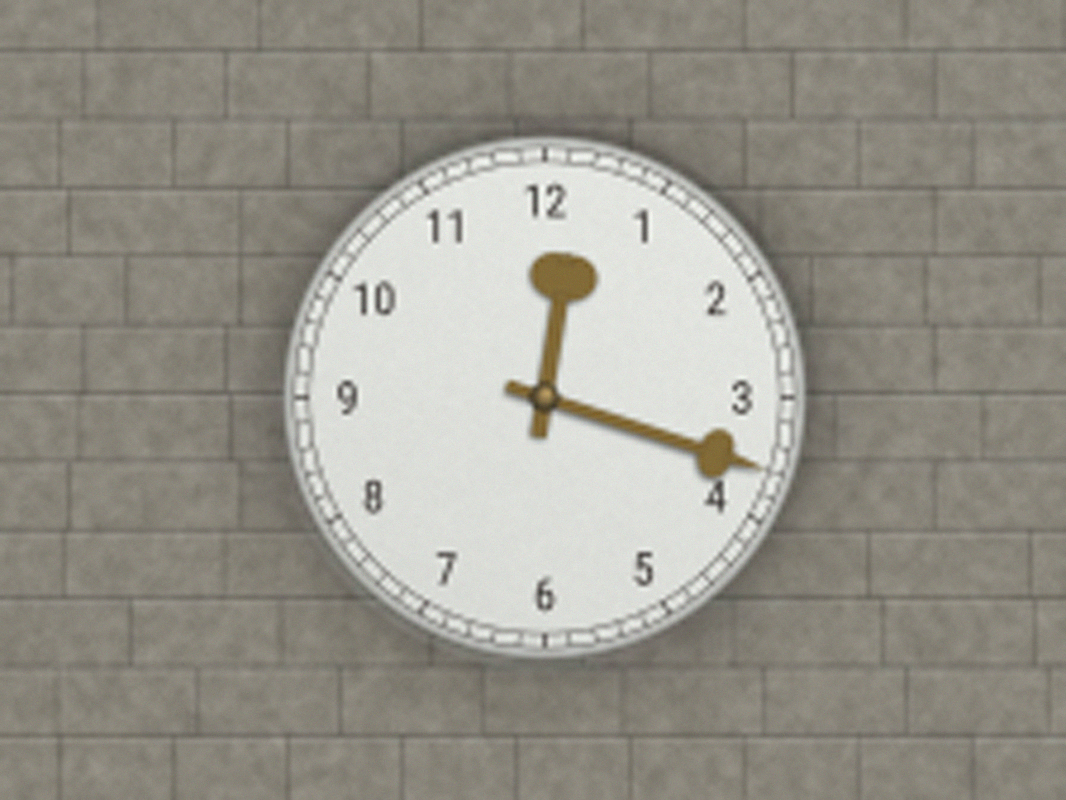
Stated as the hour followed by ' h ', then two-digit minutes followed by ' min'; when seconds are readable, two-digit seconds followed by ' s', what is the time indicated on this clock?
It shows 12 h 18 min
